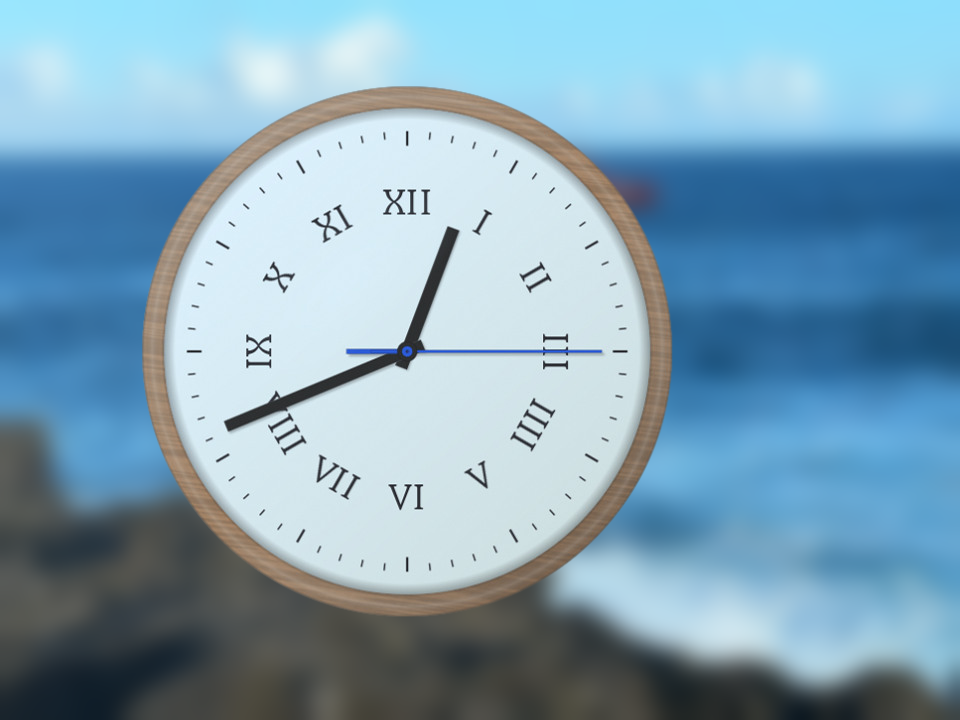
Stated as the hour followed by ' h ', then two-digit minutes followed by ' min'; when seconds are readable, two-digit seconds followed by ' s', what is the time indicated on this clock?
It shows 12 h 41 min 15 s
